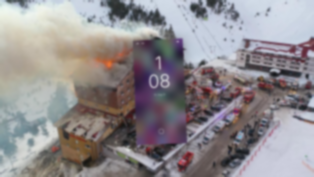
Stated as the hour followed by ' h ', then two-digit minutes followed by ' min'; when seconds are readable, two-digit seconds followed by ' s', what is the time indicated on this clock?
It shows 1 h 08 min
